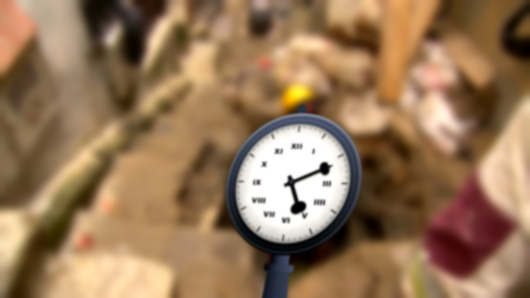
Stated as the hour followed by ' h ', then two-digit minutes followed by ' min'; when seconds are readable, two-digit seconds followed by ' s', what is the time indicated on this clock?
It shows 5 h 11 min
